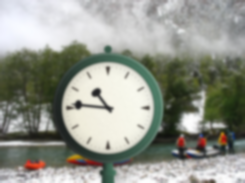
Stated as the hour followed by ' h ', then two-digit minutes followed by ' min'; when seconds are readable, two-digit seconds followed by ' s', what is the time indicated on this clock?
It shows 10 h 46 min
